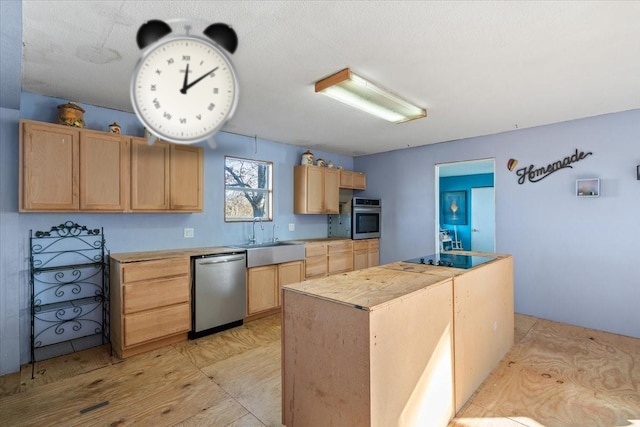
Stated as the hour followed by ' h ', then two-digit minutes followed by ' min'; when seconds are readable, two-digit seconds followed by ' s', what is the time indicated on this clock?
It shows 12 h 09 min
